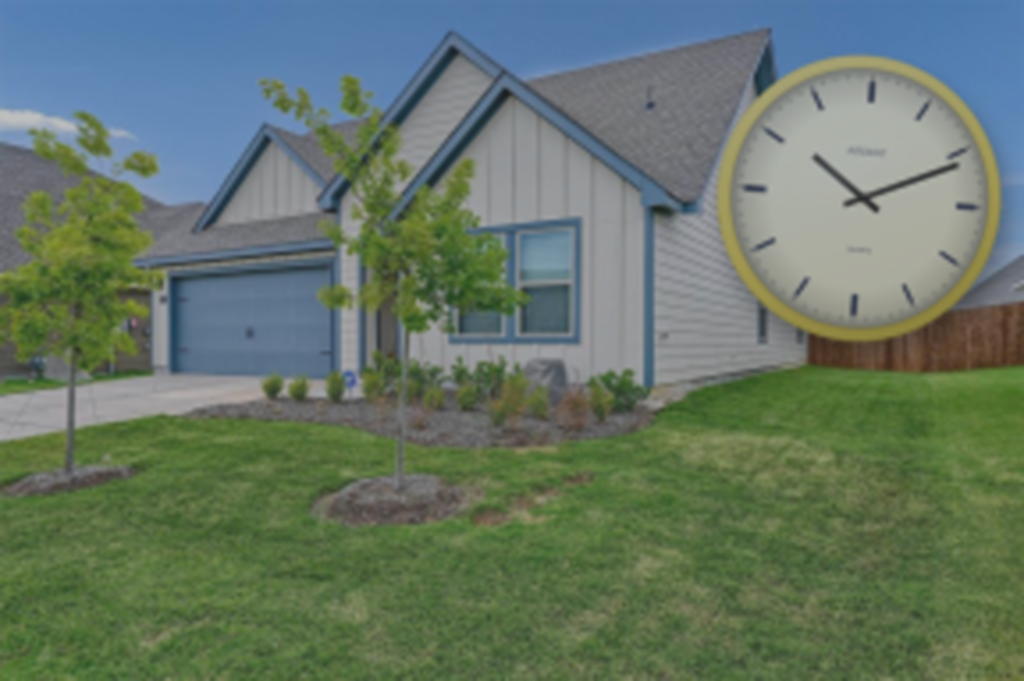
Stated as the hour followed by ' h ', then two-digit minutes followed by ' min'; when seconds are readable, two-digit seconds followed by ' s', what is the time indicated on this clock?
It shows 10 h 11 min
